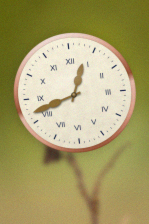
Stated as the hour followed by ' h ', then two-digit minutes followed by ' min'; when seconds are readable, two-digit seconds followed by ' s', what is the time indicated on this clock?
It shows 12 h 42 min
